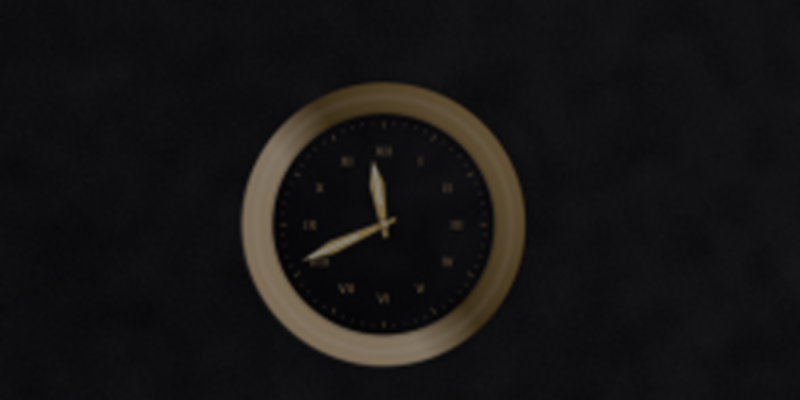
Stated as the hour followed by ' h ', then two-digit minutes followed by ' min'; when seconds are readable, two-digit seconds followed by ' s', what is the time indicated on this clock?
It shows 11 h 41 min
